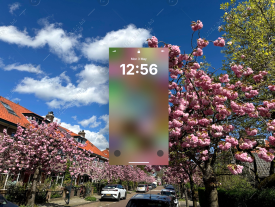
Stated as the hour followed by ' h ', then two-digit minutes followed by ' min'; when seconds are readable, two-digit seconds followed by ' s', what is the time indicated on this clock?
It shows 12 h 56 min
